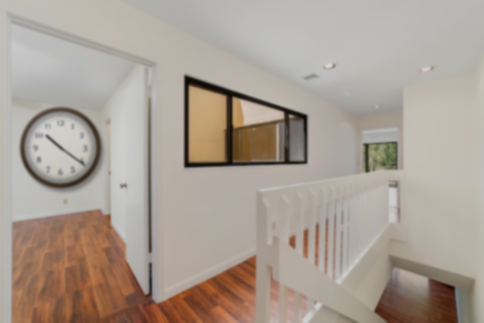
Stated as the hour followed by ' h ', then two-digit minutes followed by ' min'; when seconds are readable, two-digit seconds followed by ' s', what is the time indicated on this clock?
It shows 10 h 21 min
